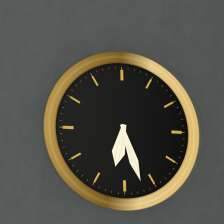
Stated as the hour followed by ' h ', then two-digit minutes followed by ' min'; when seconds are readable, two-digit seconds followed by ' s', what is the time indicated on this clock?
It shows 6 h 27 min
